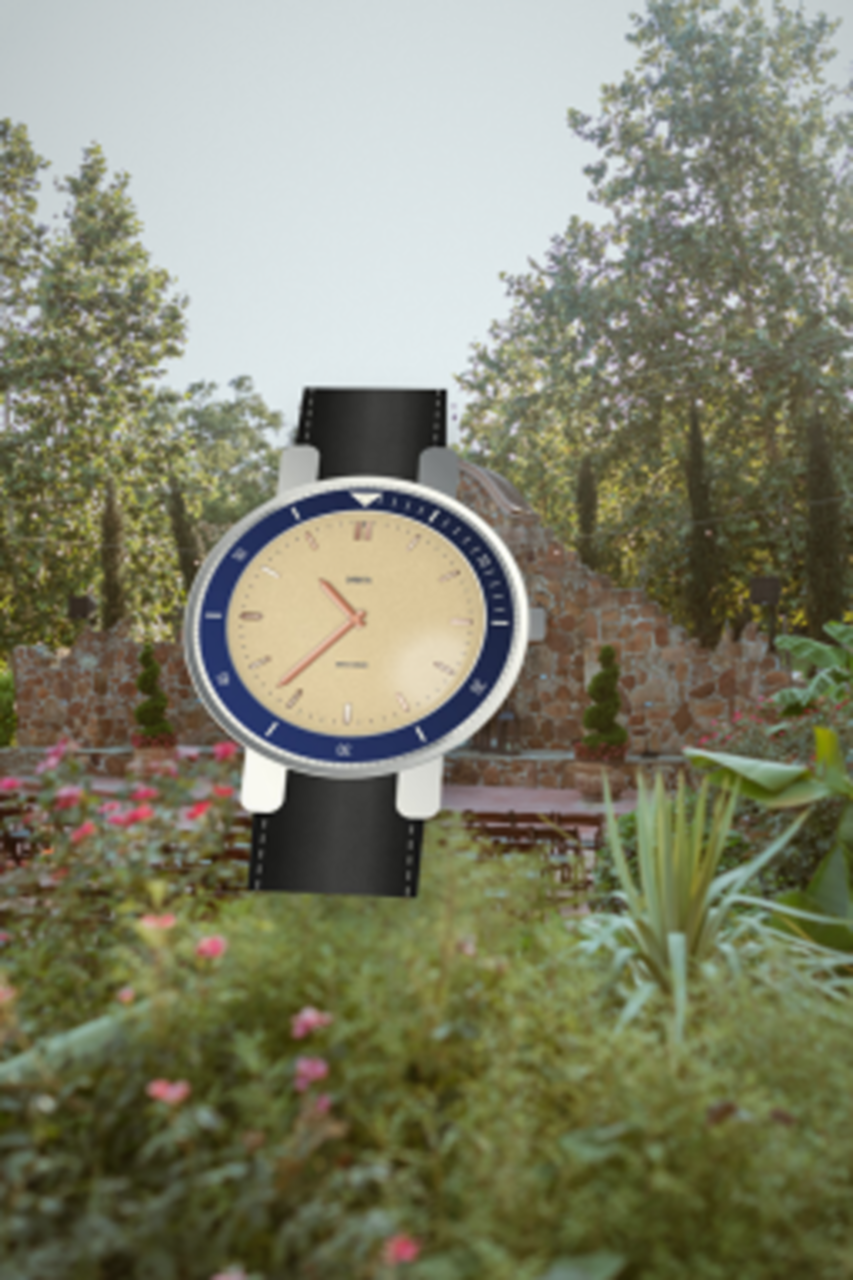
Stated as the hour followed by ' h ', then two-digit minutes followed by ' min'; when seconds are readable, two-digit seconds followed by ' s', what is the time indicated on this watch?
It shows 10 h 37 min
